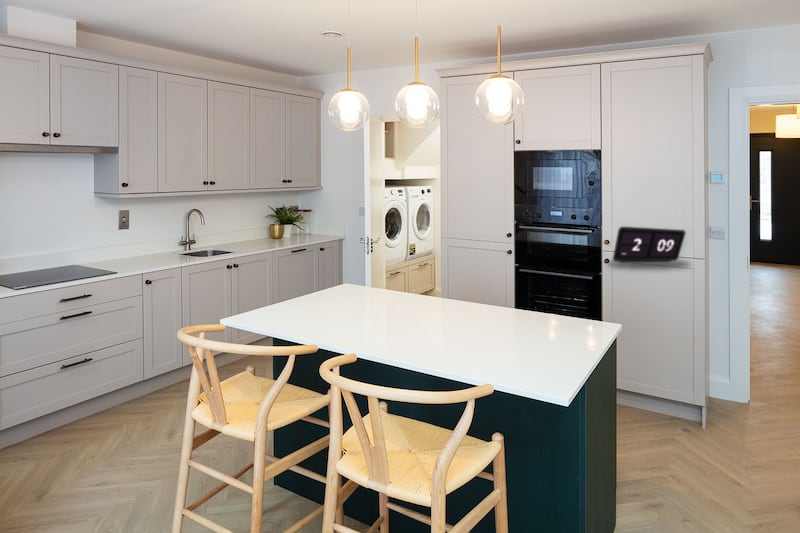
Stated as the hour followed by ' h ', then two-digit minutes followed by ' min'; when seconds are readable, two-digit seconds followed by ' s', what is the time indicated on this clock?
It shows 2 h 09 min
